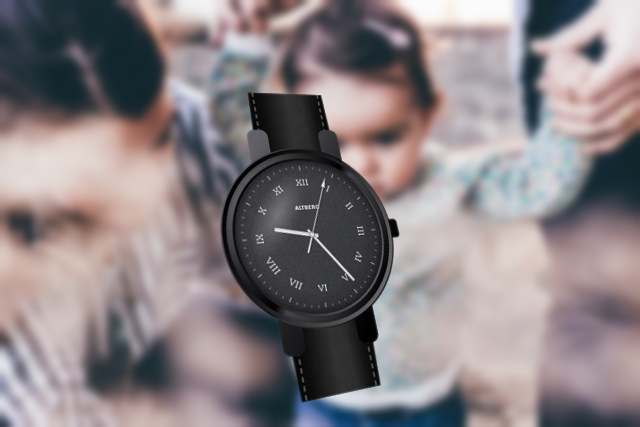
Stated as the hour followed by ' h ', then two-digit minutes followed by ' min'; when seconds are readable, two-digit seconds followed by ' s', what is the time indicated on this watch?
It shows 9 h 24 min 04 s
